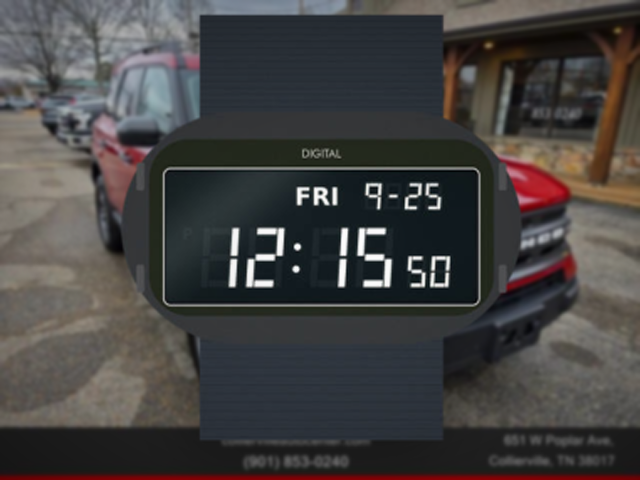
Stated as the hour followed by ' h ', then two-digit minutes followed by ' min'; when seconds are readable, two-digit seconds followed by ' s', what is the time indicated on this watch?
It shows 12 h 15 min 50 s
